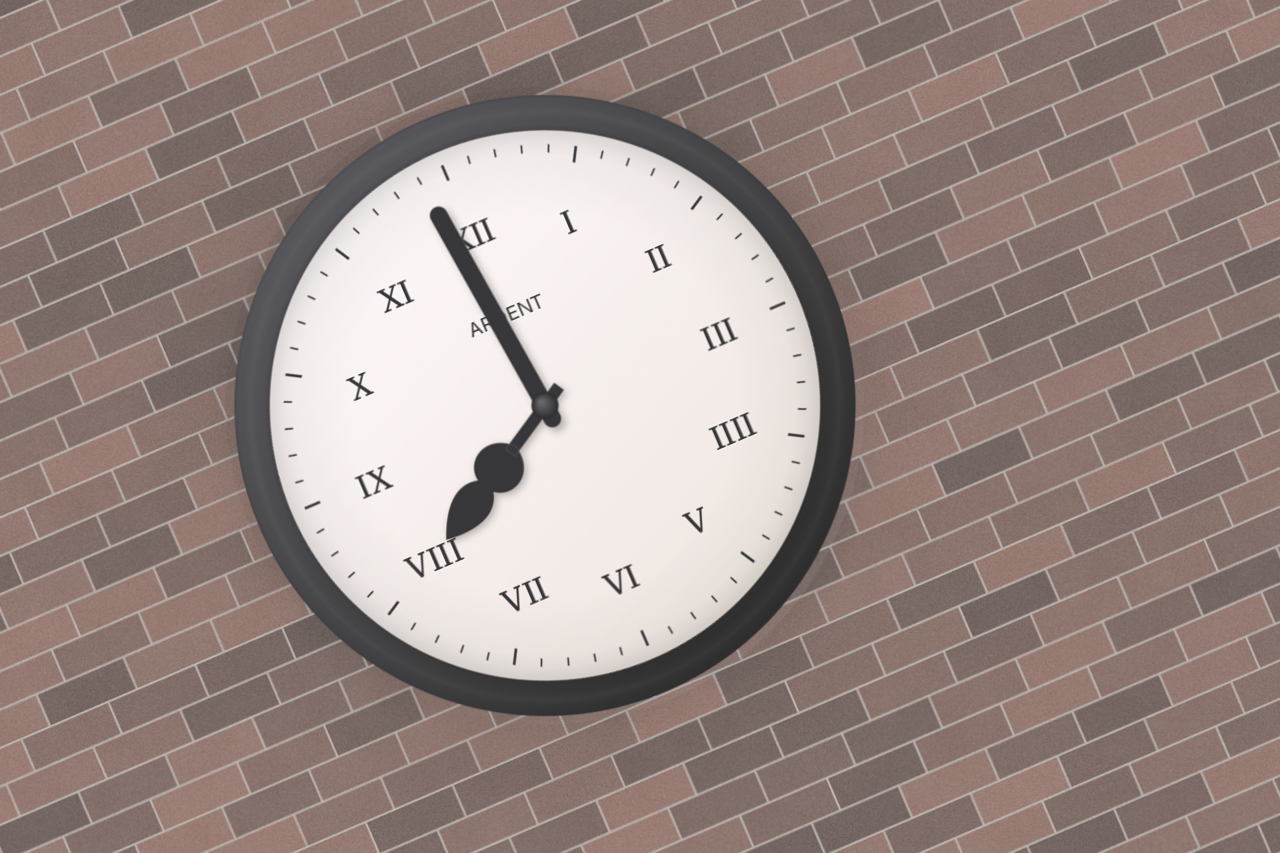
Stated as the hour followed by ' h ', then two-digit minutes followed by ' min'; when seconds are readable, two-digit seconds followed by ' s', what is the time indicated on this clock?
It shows 7 h 59 min
